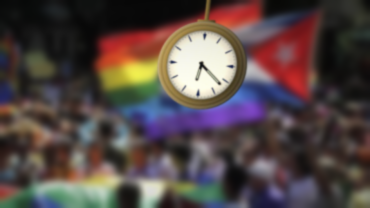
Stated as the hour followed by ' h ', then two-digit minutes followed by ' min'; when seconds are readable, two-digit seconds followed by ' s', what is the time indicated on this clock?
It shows 6 h 22 min
